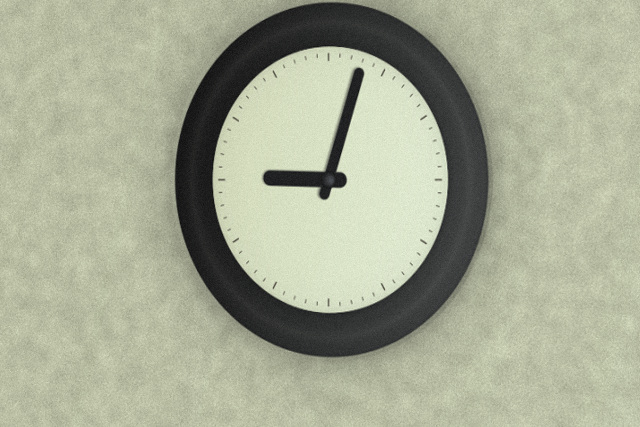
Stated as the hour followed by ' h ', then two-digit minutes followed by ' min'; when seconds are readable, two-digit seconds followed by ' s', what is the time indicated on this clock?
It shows 9 h 03 min
